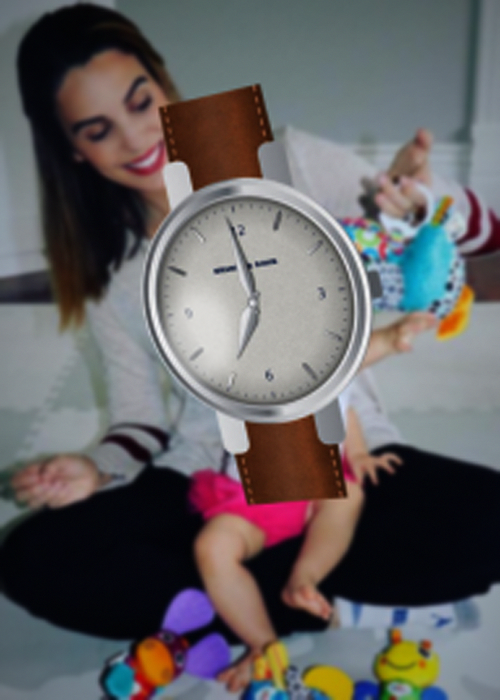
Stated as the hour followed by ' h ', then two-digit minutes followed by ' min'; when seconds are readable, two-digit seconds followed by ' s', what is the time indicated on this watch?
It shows 6 h 59 min
